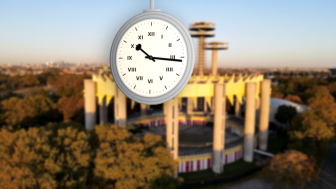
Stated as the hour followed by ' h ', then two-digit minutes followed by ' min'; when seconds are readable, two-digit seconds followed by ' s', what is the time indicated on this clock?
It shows 10 h 16 min
